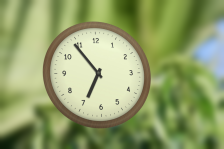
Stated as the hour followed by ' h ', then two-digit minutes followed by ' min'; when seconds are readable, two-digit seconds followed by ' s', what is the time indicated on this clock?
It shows 6 h 54 min
